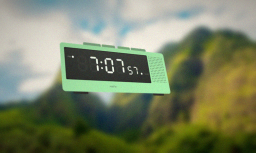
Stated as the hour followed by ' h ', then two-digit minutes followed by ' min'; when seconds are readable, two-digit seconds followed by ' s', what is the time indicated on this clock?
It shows 7 h 07 min 57 s
